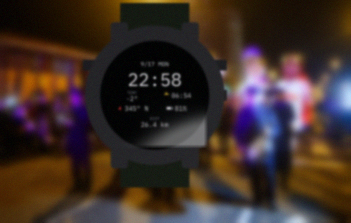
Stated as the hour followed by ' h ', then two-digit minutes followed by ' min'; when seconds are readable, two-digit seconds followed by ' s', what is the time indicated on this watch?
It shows 22 h 58 min
